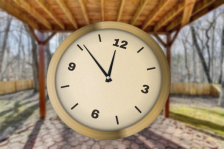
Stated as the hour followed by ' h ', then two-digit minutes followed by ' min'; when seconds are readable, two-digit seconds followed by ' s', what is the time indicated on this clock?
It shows 11 h 51 min
